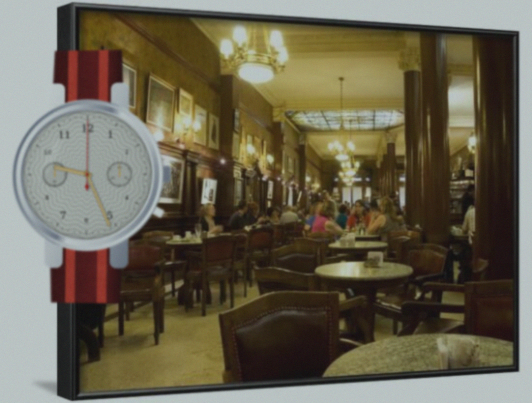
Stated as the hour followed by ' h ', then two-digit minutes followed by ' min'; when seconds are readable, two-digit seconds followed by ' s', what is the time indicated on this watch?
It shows 9 h 26 min
